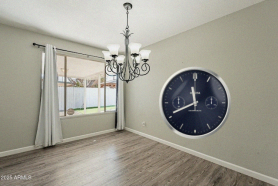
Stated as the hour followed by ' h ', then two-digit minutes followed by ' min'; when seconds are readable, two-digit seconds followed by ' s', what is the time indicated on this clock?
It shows 11 h 41 min
